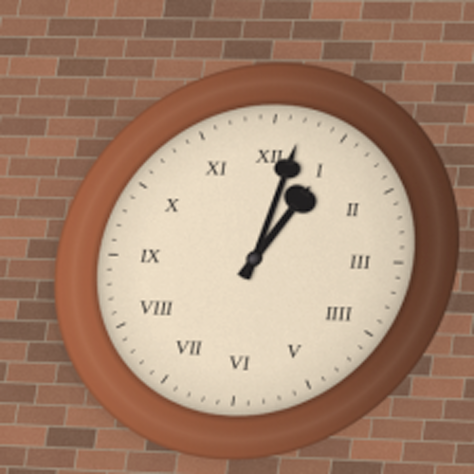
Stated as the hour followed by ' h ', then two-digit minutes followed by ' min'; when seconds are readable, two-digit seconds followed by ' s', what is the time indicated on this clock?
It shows 1 h 02 min
